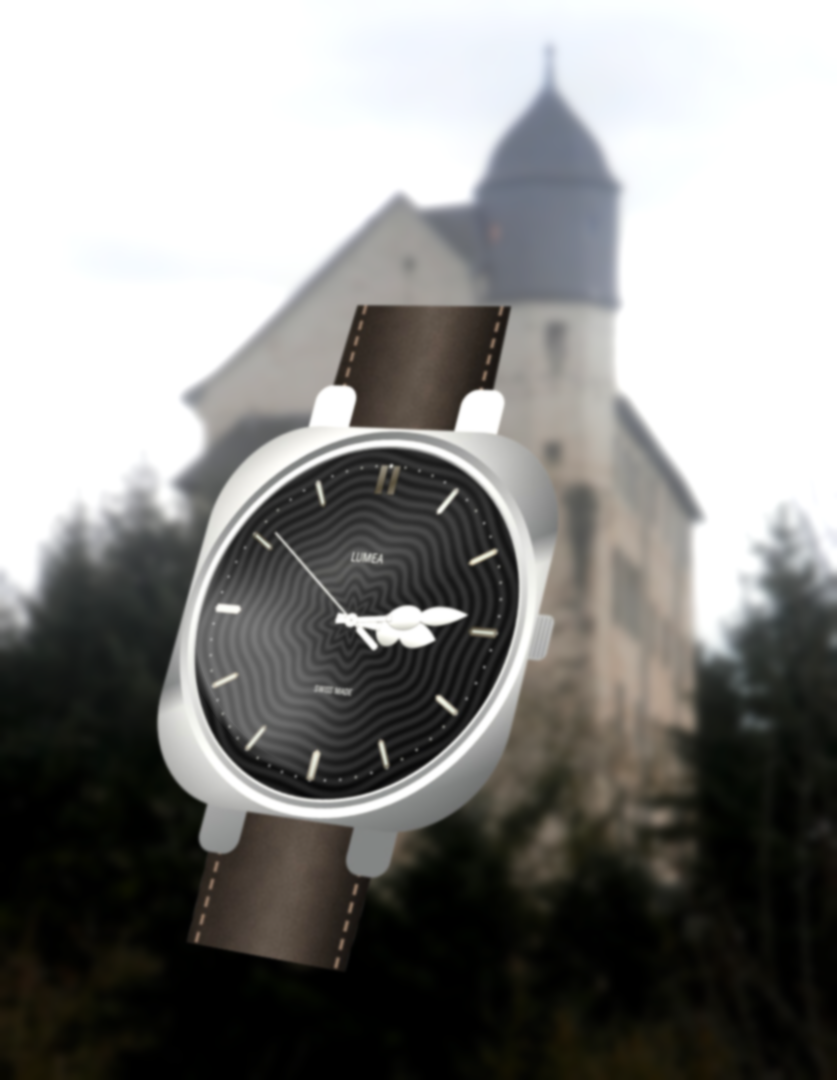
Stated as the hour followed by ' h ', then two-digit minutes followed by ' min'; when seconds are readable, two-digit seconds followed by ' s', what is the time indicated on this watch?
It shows 3 h 13 min 51 s
